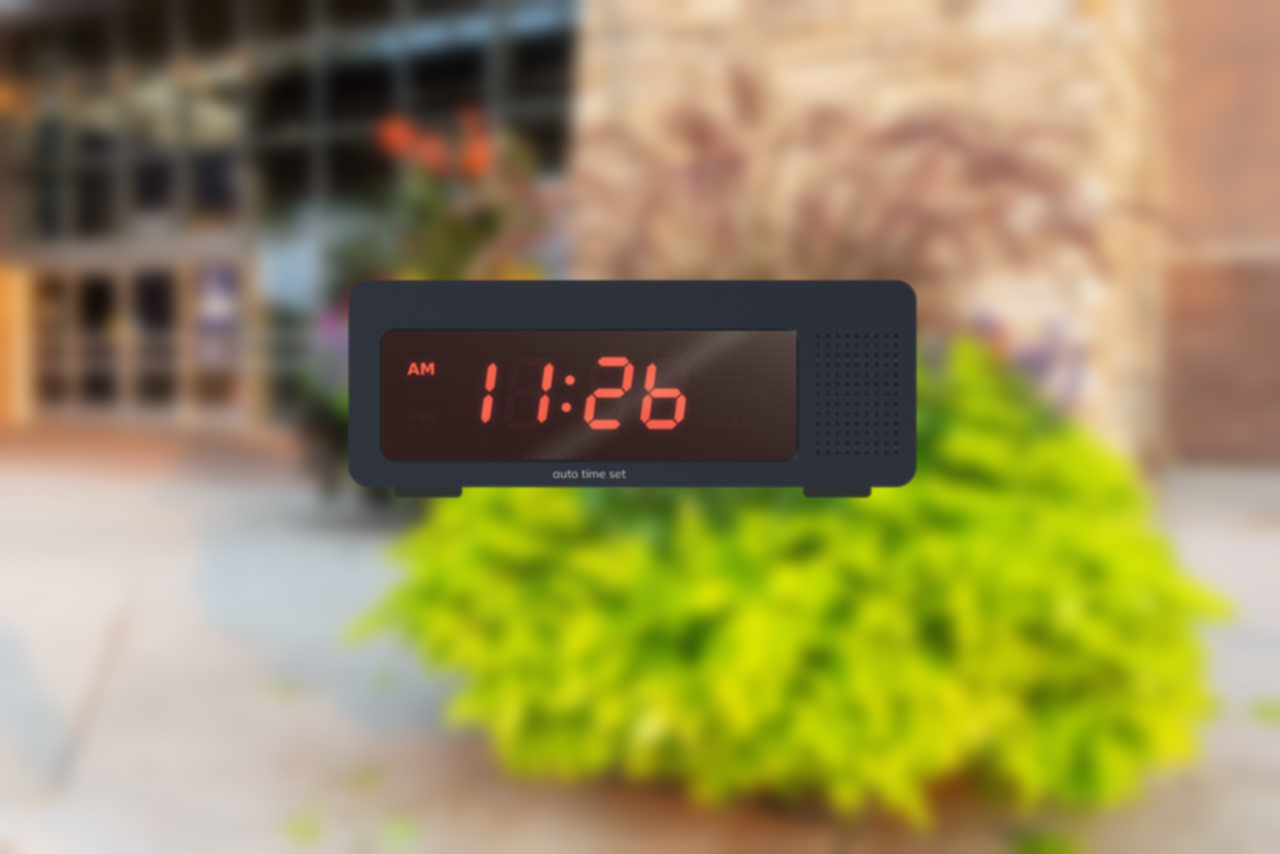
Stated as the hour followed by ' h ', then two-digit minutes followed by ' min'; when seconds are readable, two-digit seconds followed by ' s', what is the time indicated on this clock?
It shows 11 h 26 min
